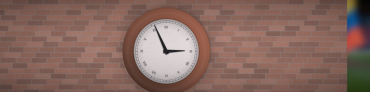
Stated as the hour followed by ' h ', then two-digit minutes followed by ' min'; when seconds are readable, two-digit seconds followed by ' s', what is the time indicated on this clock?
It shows 2 h 56 min
